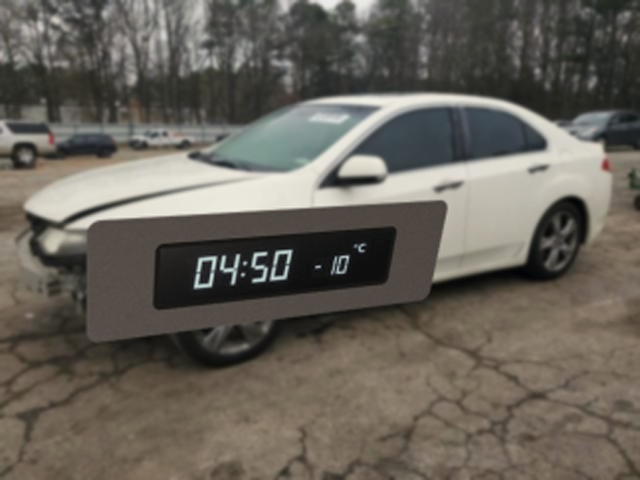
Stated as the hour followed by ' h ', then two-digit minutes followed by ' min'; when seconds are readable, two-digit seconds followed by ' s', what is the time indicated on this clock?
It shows 4 h 50 min
